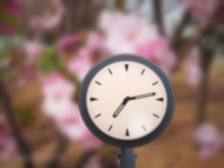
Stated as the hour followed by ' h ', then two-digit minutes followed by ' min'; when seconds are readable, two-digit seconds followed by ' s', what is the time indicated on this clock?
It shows 7 h 13 min
